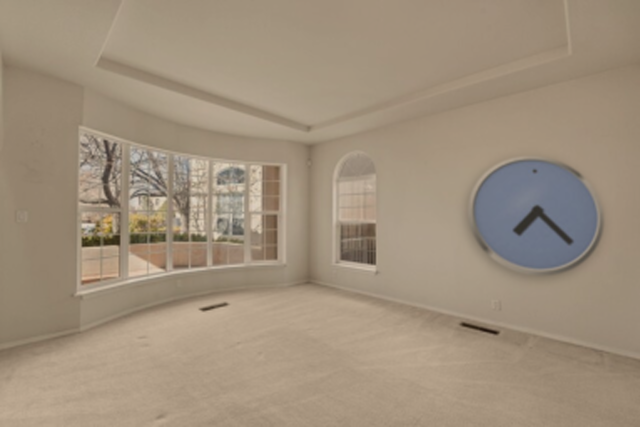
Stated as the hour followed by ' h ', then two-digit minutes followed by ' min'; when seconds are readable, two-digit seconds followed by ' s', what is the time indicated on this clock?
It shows 7 h 23 min
